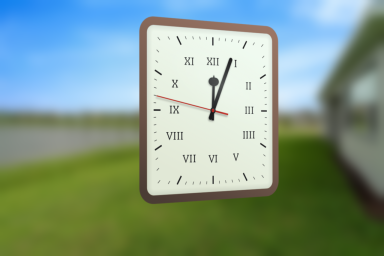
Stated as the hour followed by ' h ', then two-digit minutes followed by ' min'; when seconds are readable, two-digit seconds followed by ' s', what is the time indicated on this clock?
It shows 12 h 03 min 47 s
